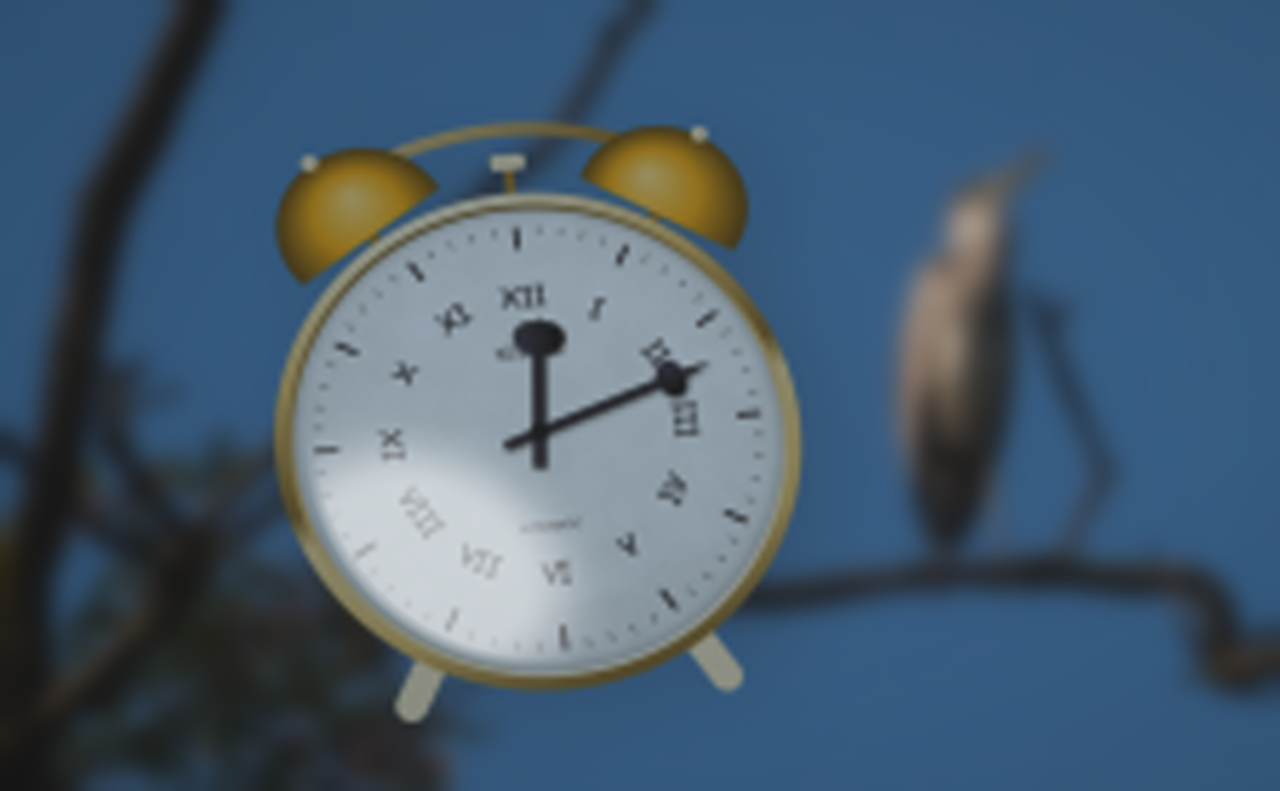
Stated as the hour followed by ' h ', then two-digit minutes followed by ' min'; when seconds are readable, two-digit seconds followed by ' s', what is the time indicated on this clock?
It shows 12 h 12 min
